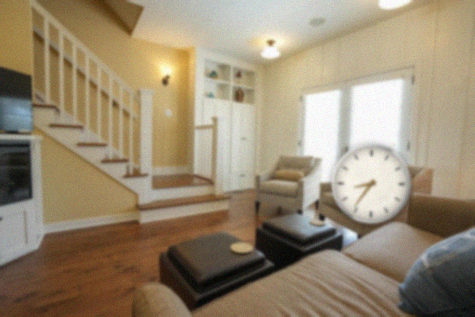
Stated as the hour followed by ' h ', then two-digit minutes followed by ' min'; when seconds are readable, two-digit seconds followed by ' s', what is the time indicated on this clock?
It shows 8 h 36 min
